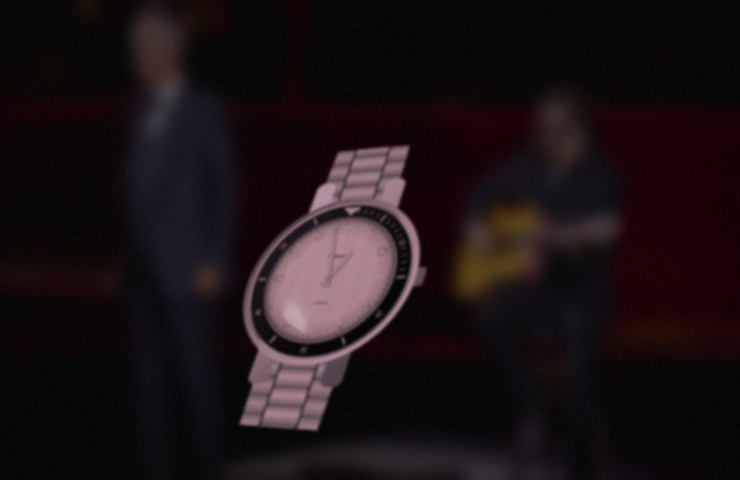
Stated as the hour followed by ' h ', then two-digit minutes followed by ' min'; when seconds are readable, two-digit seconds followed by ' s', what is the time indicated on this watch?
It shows 12 h 58 min
